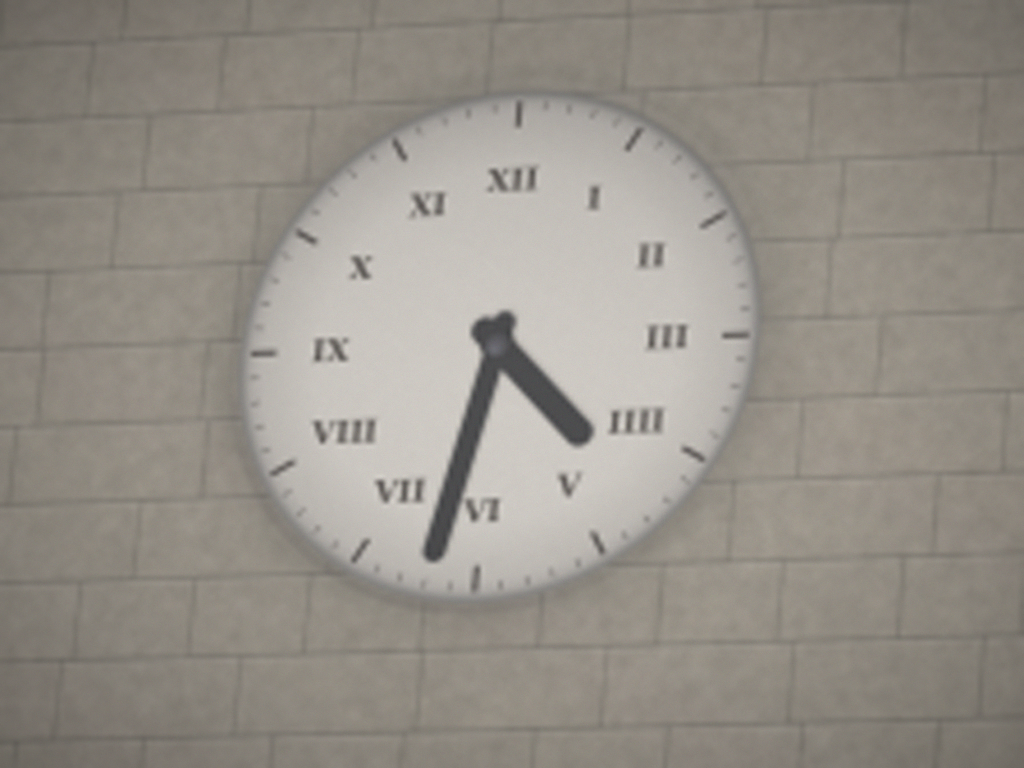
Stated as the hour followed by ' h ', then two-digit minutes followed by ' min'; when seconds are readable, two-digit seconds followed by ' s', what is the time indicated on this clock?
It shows 4 h 32 min
